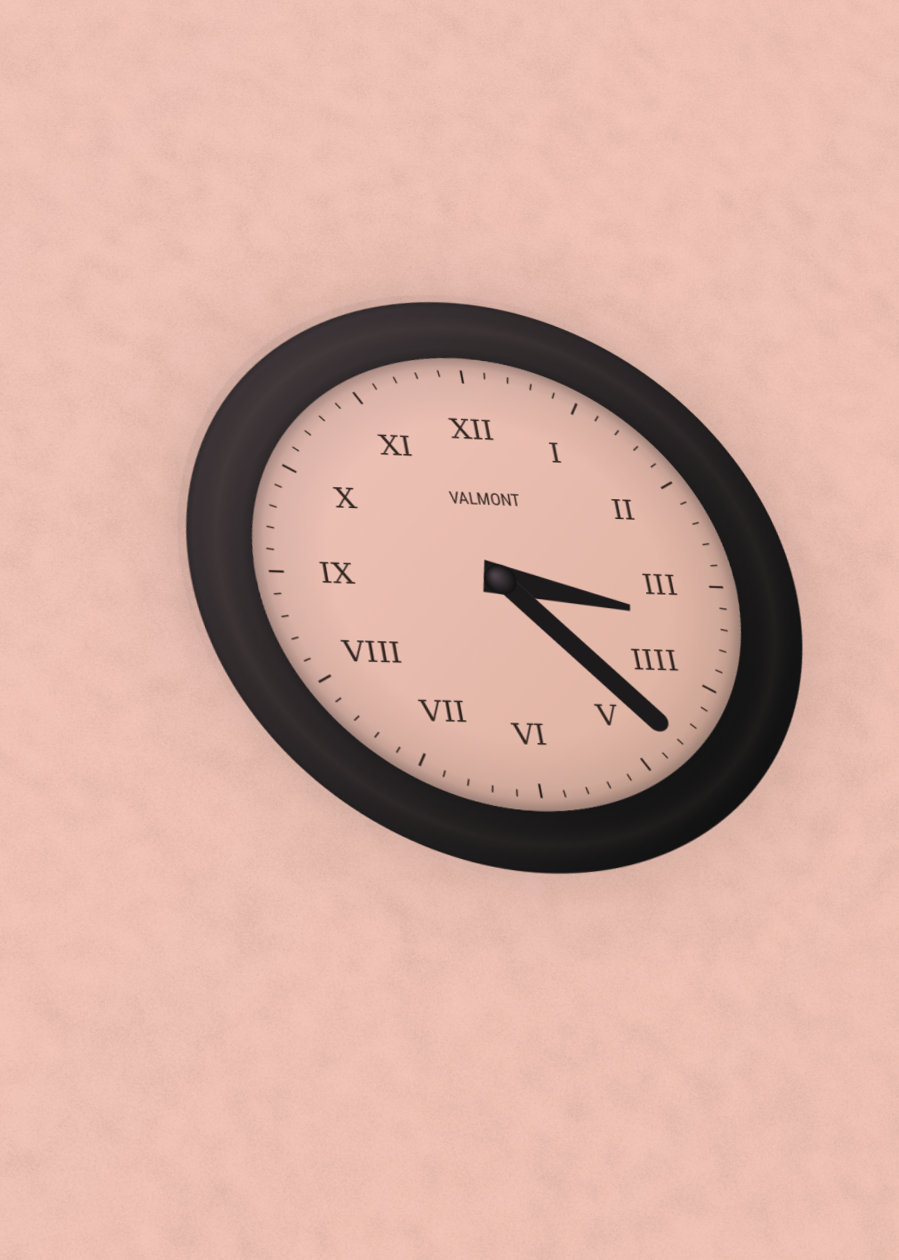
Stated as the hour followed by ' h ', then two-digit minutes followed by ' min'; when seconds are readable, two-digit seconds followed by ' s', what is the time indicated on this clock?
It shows 3 h 23 min
